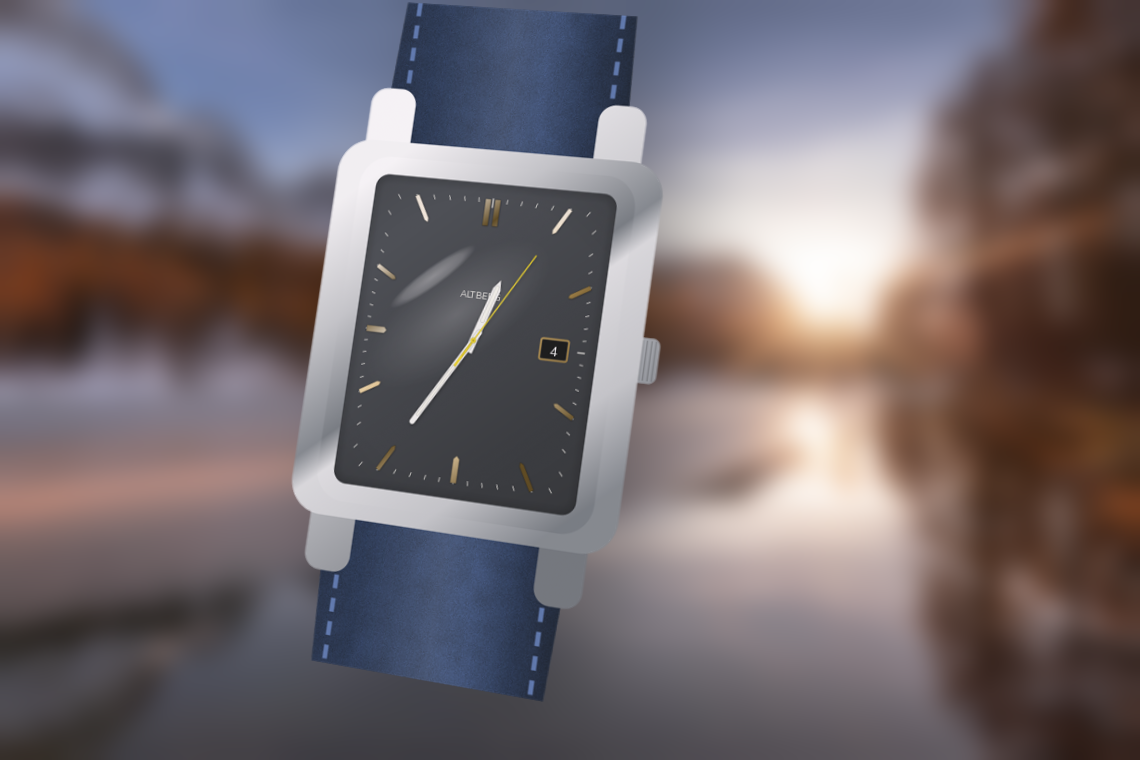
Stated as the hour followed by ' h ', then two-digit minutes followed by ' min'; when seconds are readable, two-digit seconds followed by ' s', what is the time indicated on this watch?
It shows 12 h 35 min 05 s
